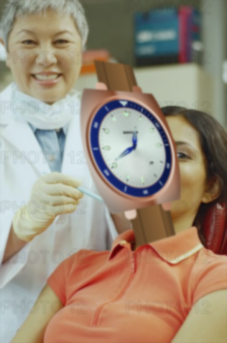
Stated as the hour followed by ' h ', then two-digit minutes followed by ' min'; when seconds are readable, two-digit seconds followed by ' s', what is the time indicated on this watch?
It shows 12 h 41 min
